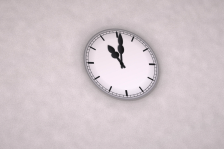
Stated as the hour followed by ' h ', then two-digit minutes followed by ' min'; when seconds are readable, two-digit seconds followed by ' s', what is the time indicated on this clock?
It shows 11 h 01 min
